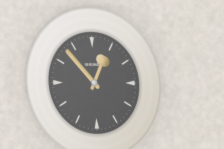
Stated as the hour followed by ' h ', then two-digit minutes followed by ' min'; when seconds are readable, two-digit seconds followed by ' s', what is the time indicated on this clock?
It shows 12 h 53 min
